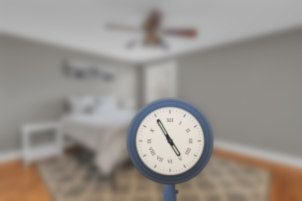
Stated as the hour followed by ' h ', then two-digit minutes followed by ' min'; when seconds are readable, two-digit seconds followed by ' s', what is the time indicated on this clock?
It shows 4 h 55 min
